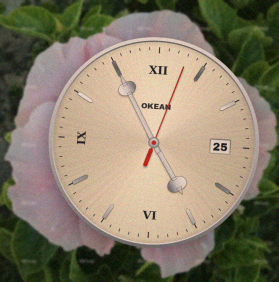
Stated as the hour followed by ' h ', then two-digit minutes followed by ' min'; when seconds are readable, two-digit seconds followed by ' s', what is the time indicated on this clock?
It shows 4 h 55 min 03 s
